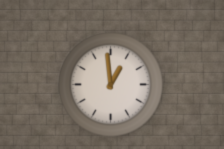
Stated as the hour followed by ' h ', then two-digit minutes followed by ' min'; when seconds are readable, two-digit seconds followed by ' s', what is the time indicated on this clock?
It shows 12 h 59 min
